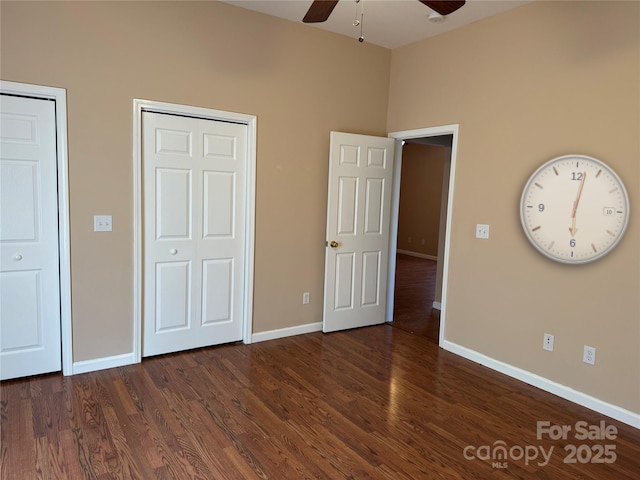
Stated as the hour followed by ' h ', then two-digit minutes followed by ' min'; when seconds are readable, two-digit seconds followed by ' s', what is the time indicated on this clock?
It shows 6 h 02 min
